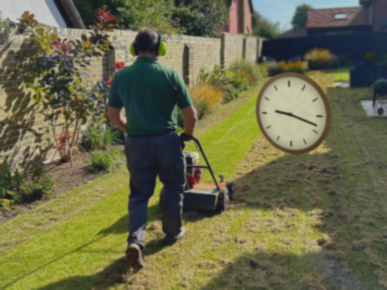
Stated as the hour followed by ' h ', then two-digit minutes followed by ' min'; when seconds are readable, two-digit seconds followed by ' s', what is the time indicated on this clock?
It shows 9 h 18 min
